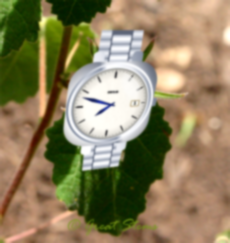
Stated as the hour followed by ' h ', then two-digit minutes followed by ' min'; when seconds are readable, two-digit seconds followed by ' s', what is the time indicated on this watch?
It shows 7 h 48 min
